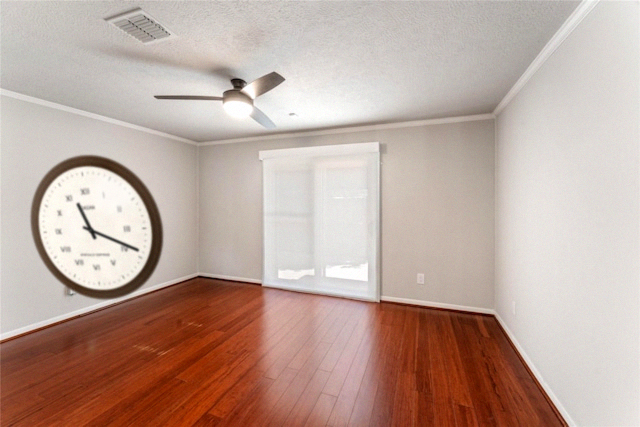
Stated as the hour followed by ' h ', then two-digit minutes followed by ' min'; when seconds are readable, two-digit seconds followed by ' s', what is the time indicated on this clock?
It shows 11 h 19 min
